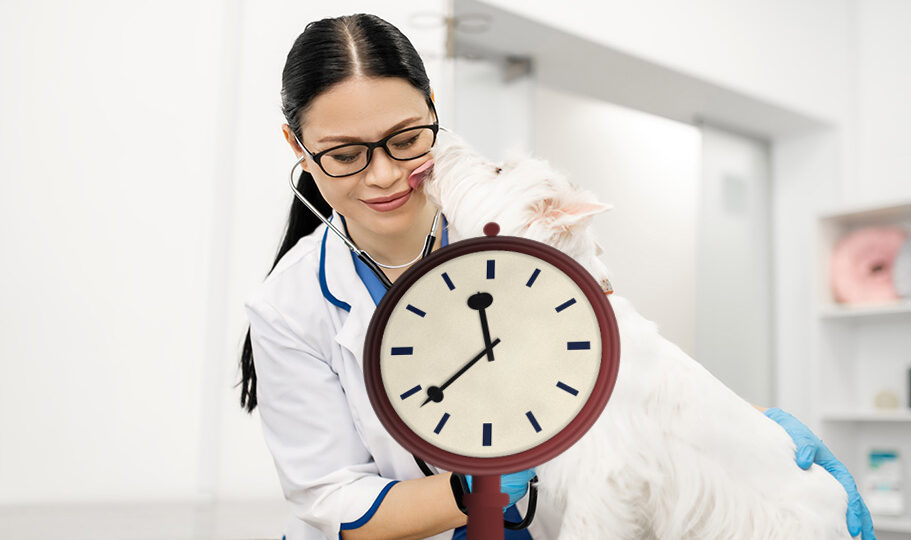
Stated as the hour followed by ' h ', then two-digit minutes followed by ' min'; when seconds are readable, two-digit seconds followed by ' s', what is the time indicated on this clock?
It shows 11 h 38 min
